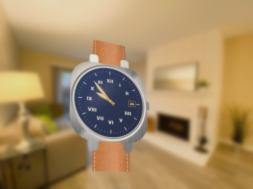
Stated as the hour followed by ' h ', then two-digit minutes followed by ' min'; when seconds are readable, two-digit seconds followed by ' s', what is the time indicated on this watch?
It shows 9 h 53 min
